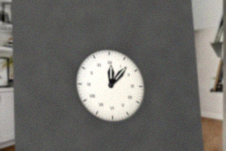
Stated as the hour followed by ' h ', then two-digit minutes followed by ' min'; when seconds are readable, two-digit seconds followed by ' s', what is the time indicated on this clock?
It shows 12 h 07 min
